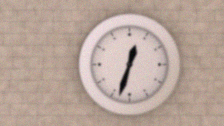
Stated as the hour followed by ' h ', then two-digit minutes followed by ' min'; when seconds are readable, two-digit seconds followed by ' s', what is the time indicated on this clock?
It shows 12 h 33 min
